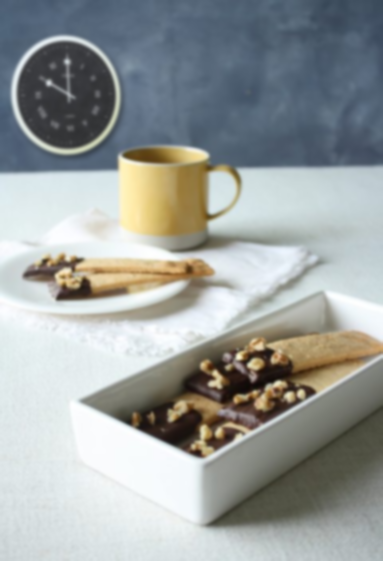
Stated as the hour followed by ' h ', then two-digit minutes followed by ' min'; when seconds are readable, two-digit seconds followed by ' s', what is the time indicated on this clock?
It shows 10 h 00 min
